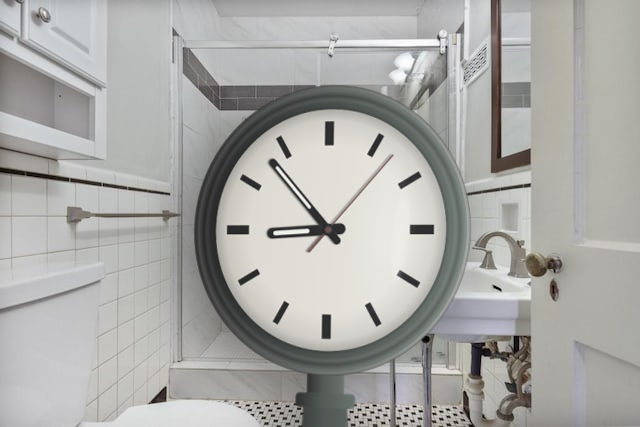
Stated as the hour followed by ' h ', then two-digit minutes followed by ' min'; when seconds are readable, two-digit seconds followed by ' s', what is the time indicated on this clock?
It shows 8 h 53 min 07 s
